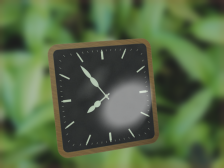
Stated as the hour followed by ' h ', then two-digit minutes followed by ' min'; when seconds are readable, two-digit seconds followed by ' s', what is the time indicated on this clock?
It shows 7 h 54 min
